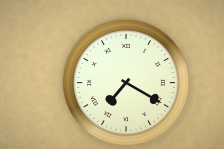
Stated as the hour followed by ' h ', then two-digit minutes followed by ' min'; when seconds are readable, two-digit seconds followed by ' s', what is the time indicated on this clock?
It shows 7 h 20 min
